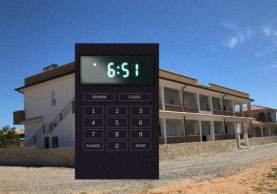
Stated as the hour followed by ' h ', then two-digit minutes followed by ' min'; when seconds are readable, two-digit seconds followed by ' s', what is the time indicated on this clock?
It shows 6 h 51 min
